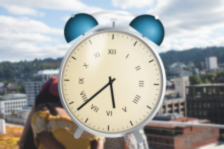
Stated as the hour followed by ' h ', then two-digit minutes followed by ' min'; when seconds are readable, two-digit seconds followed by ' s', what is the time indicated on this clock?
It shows 5 h 38 min
